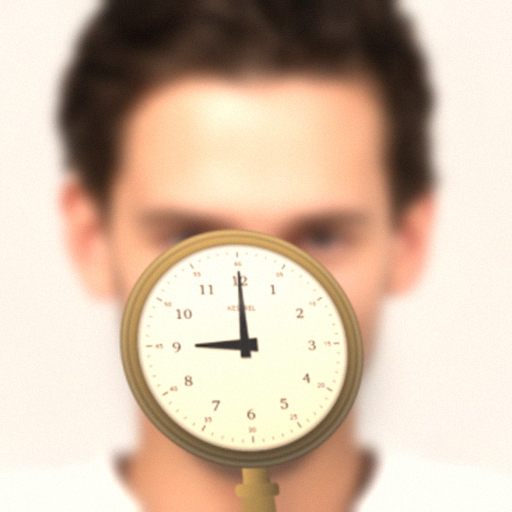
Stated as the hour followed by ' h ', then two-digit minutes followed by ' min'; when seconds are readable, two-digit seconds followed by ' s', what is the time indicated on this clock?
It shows 9 h 00 min
